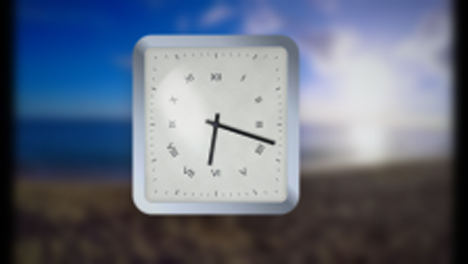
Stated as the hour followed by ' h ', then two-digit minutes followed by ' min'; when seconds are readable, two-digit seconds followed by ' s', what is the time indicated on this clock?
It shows 6 h 18 min
